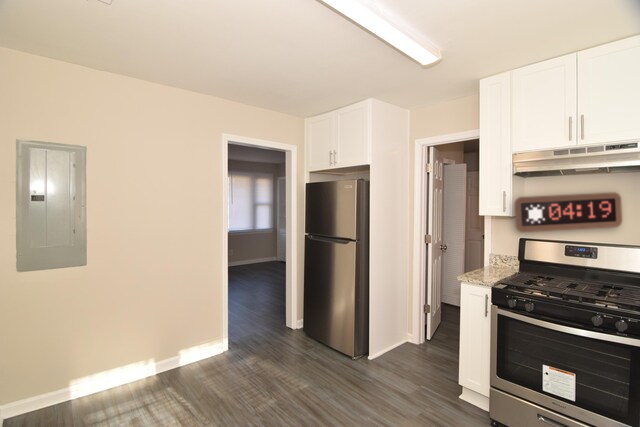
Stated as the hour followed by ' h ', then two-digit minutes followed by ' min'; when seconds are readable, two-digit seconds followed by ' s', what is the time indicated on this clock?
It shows 4 h 19 min
